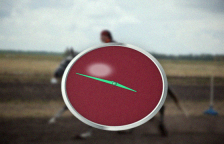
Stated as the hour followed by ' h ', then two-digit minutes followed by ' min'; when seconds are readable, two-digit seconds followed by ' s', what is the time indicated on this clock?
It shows 3 h 48 min
